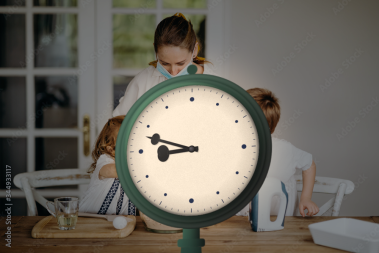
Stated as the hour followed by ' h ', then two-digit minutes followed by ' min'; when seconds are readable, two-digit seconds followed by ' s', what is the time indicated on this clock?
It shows 8 h 48 min
